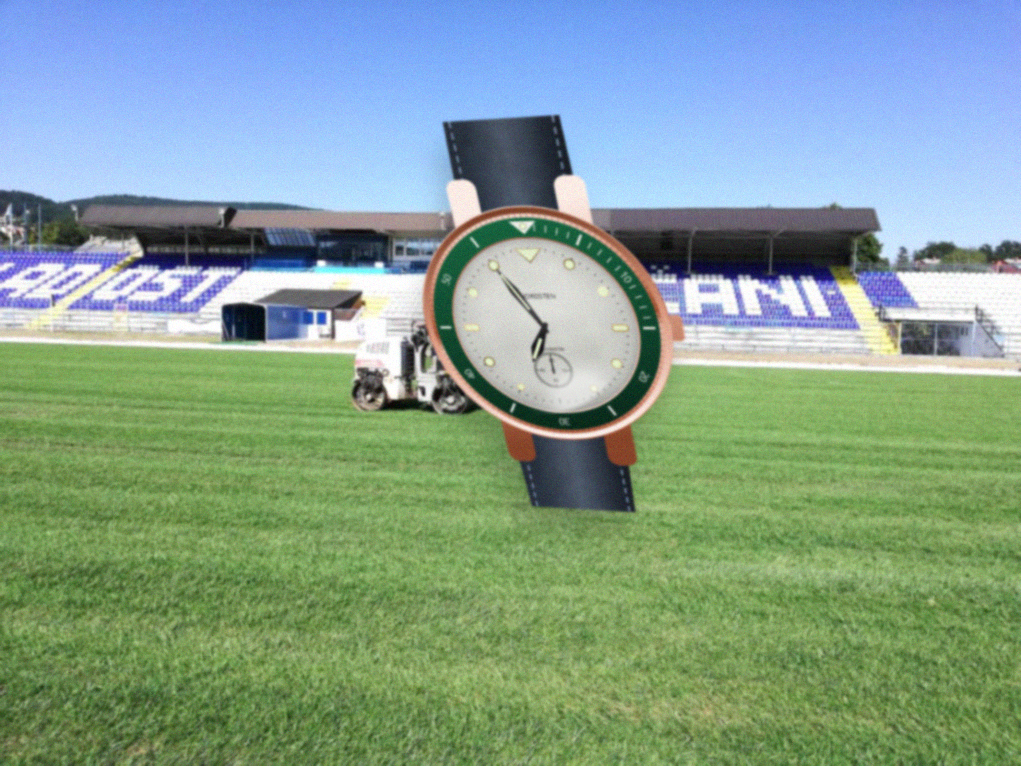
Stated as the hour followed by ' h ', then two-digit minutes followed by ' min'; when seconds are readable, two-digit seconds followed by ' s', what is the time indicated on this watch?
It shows 6 h 55 min
